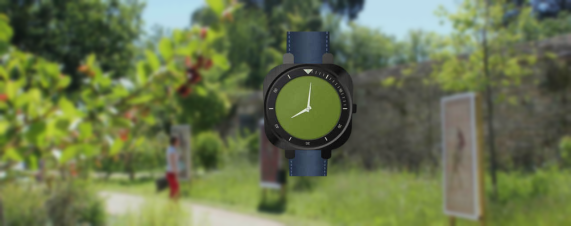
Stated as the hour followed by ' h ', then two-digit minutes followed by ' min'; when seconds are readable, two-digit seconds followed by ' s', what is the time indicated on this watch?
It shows 8 h 01 min
